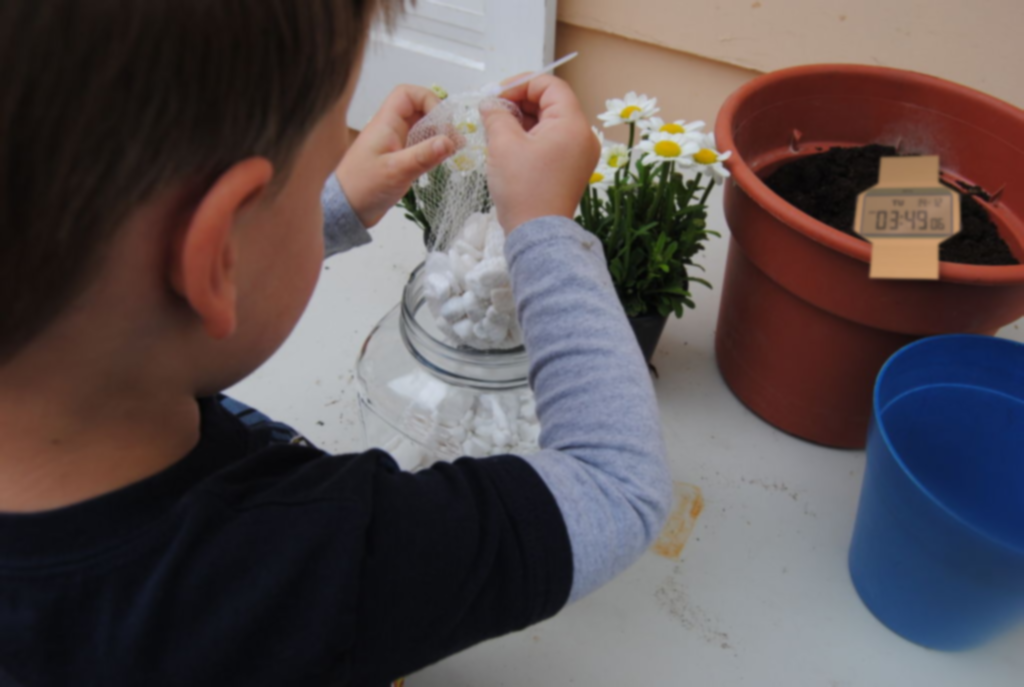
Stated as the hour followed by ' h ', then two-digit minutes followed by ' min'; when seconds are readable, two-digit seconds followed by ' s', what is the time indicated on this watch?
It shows 3 h 49 min
